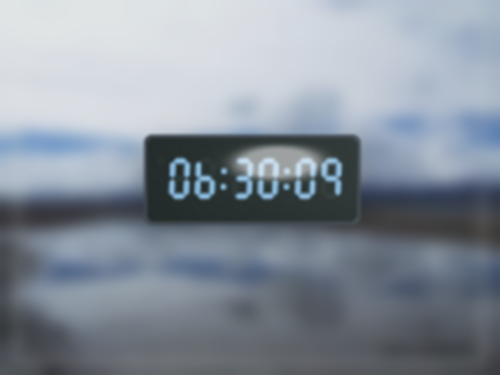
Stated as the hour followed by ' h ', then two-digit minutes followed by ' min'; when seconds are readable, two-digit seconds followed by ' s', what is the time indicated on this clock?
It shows 6 h 30 min 09 s
